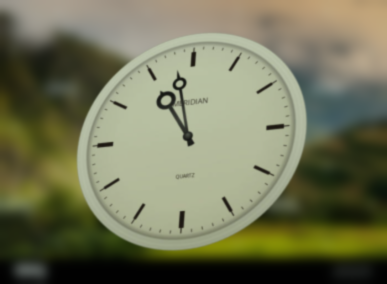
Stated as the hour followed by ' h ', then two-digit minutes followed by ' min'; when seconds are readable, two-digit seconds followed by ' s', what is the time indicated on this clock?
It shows 10 h 58 min
